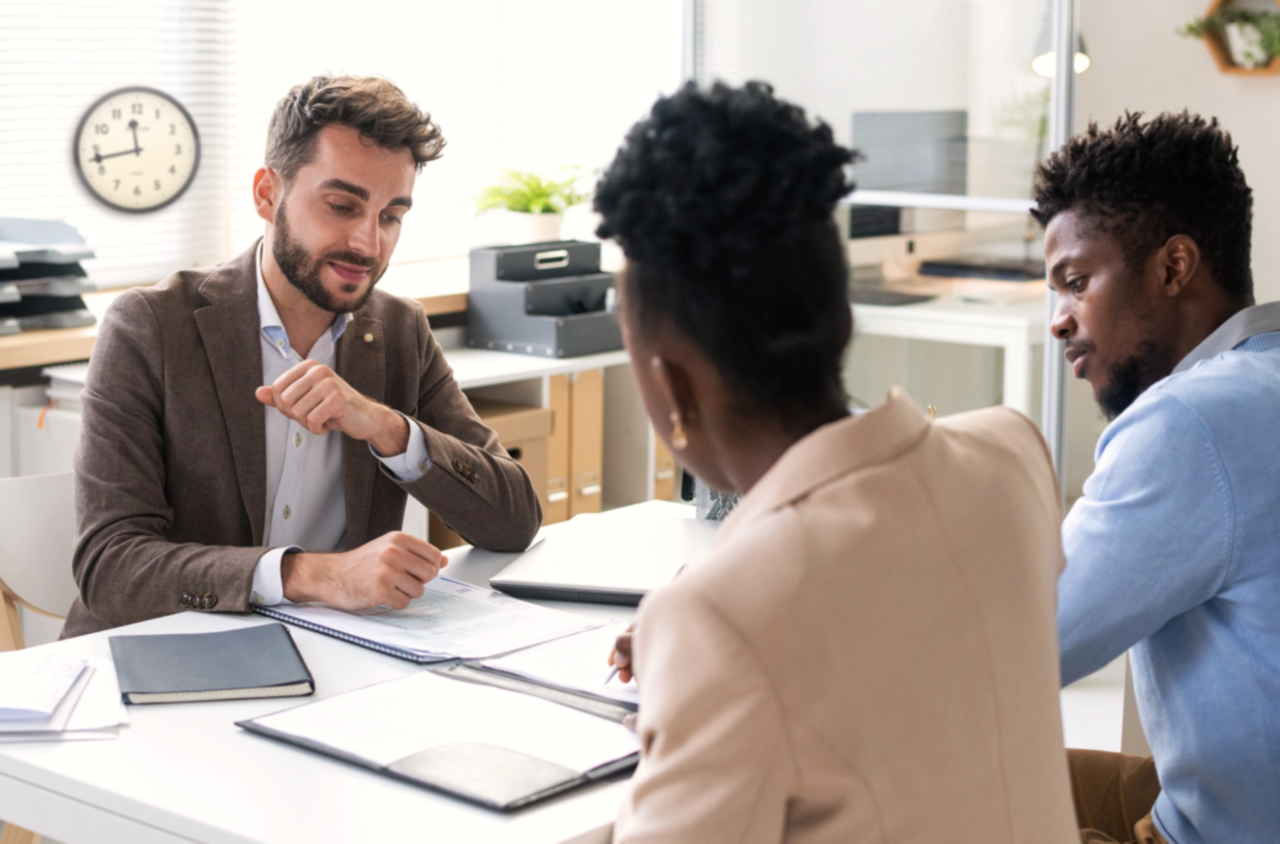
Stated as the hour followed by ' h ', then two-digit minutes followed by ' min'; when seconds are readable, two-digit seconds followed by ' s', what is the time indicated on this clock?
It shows 11 h 43 min
